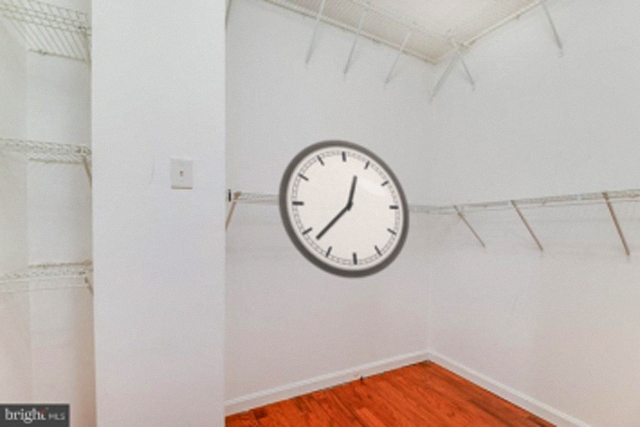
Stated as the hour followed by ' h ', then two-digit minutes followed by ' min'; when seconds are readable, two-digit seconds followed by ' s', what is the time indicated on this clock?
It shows 12 h 38 min
